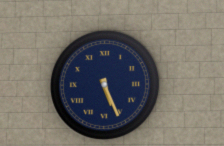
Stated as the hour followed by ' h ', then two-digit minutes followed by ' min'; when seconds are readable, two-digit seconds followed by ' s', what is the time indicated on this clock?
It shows 5 h 26 min
